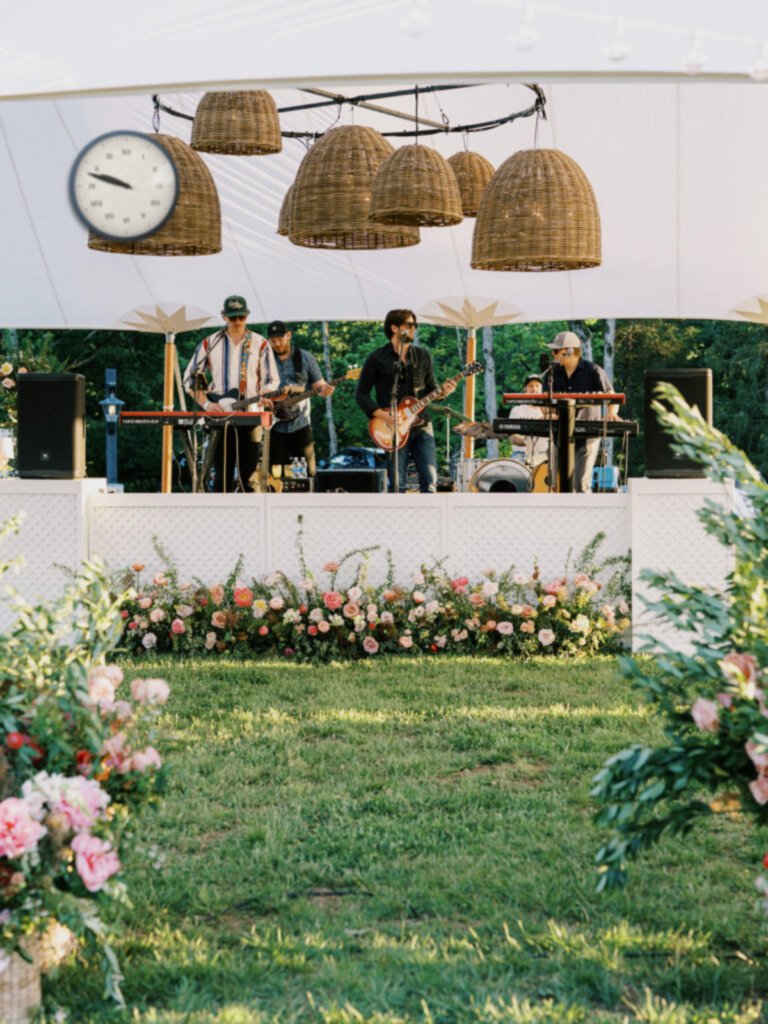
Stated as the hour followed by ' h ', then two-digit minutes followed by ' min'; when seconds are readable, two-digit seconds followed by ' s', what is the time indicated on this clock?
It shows 9 h 48 min
